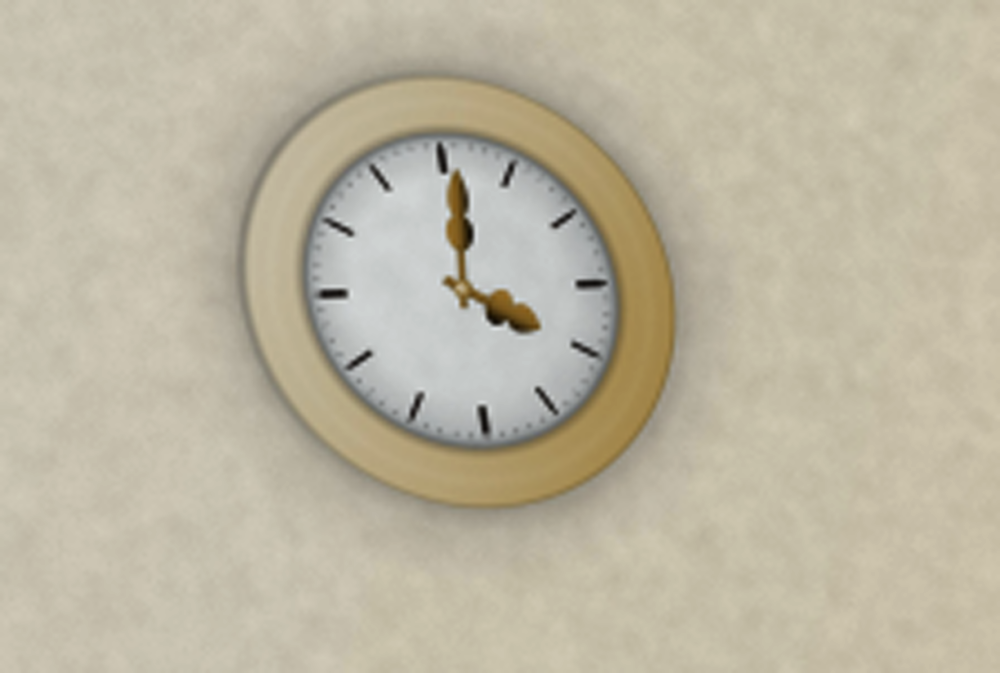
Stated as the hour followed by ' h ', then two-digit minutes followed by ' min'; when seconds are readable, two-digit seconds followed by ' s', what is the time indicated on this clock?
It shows 4 h 01 min
